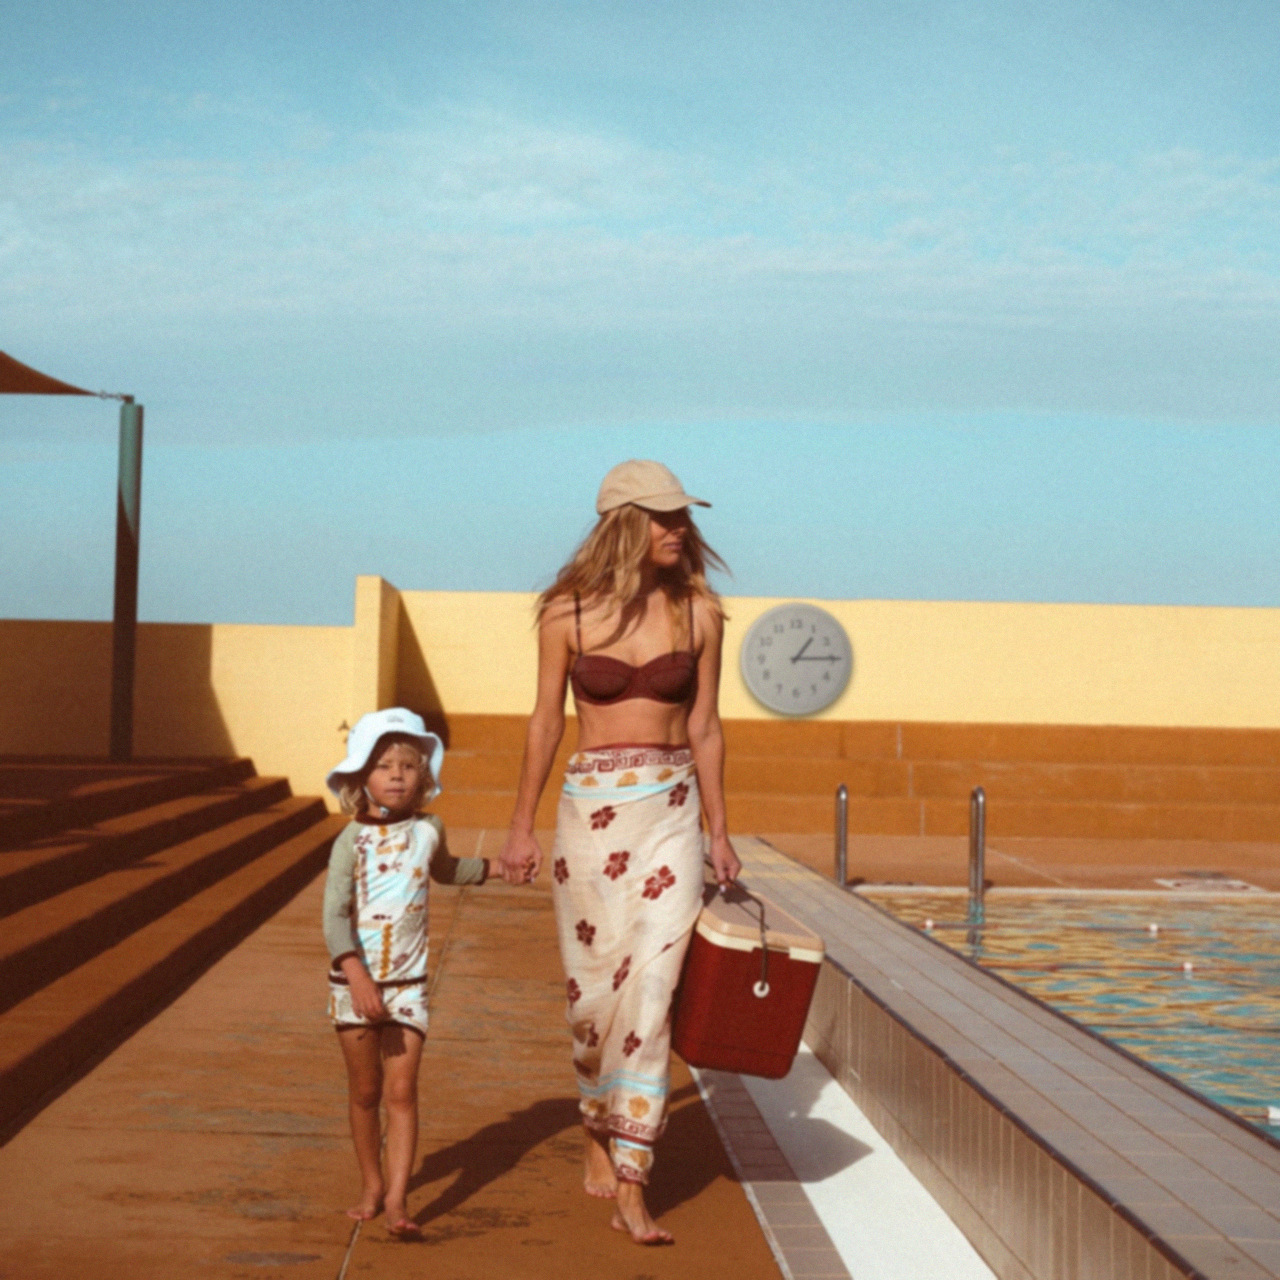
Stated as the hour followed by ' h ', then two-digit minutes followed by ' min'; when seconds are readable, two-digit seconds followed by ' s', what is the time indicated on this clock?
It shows 1 h 15 min
